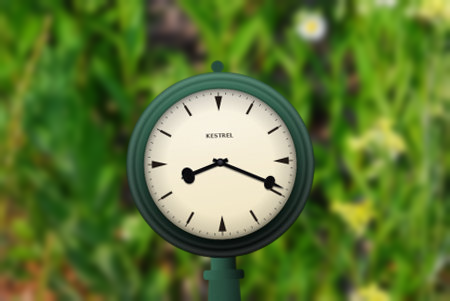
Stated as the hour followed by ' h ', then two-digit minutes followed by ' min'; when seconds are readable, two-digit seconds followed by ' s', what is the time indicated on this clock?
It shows 8 h 19 min
